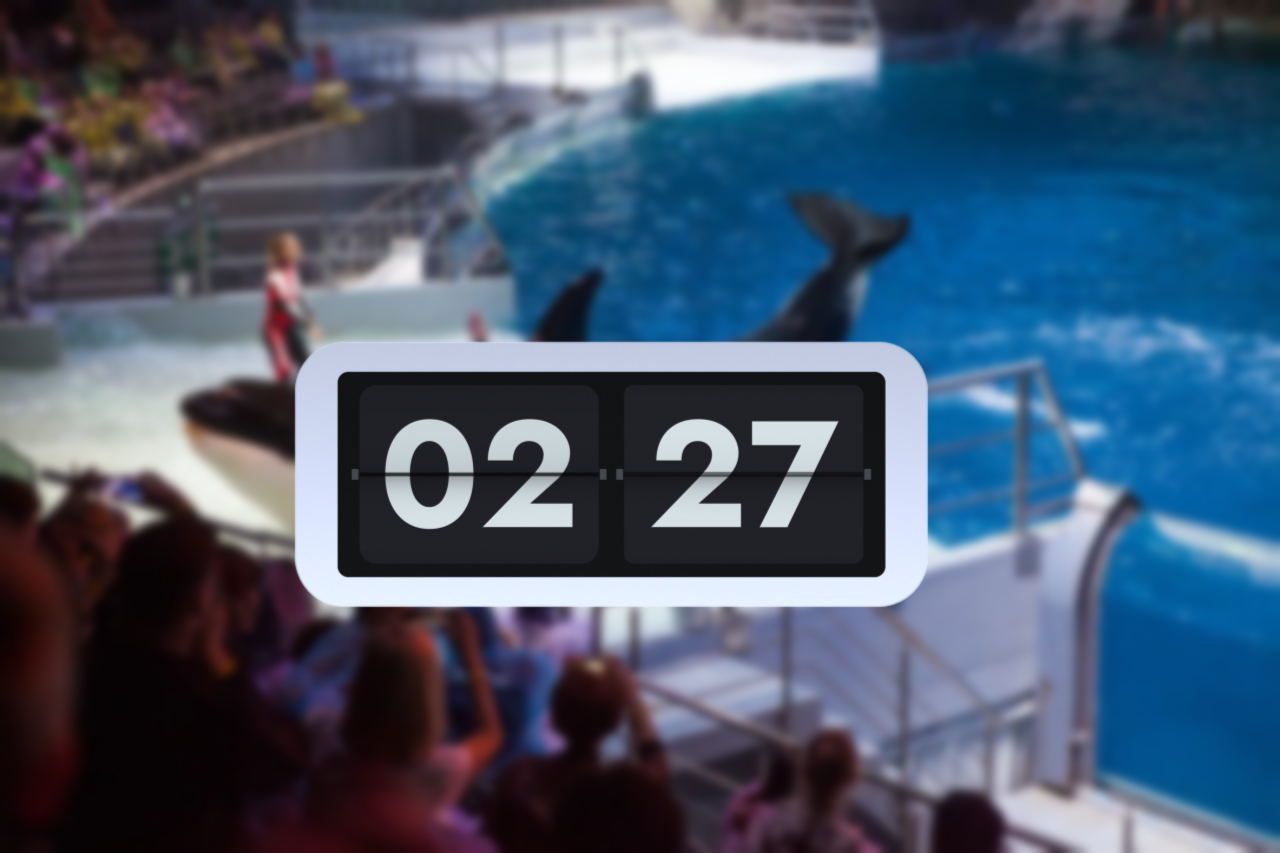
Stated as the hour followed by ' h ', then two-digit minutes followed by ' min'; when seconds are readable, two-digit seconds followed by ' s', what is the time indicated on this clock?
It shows 2 h 27 min
